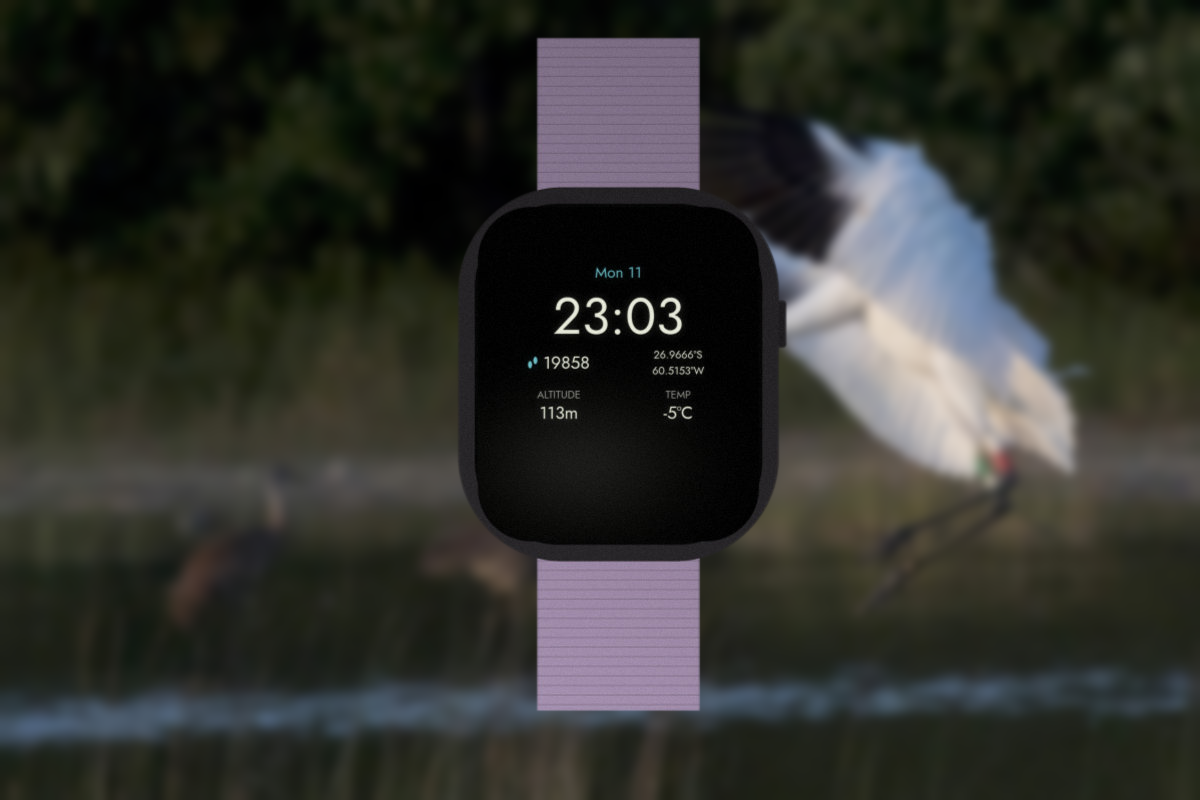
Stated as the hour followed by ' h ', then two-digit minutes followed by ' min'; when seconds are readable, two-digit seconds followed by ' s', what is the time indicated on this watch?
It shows 23 h 03 min
